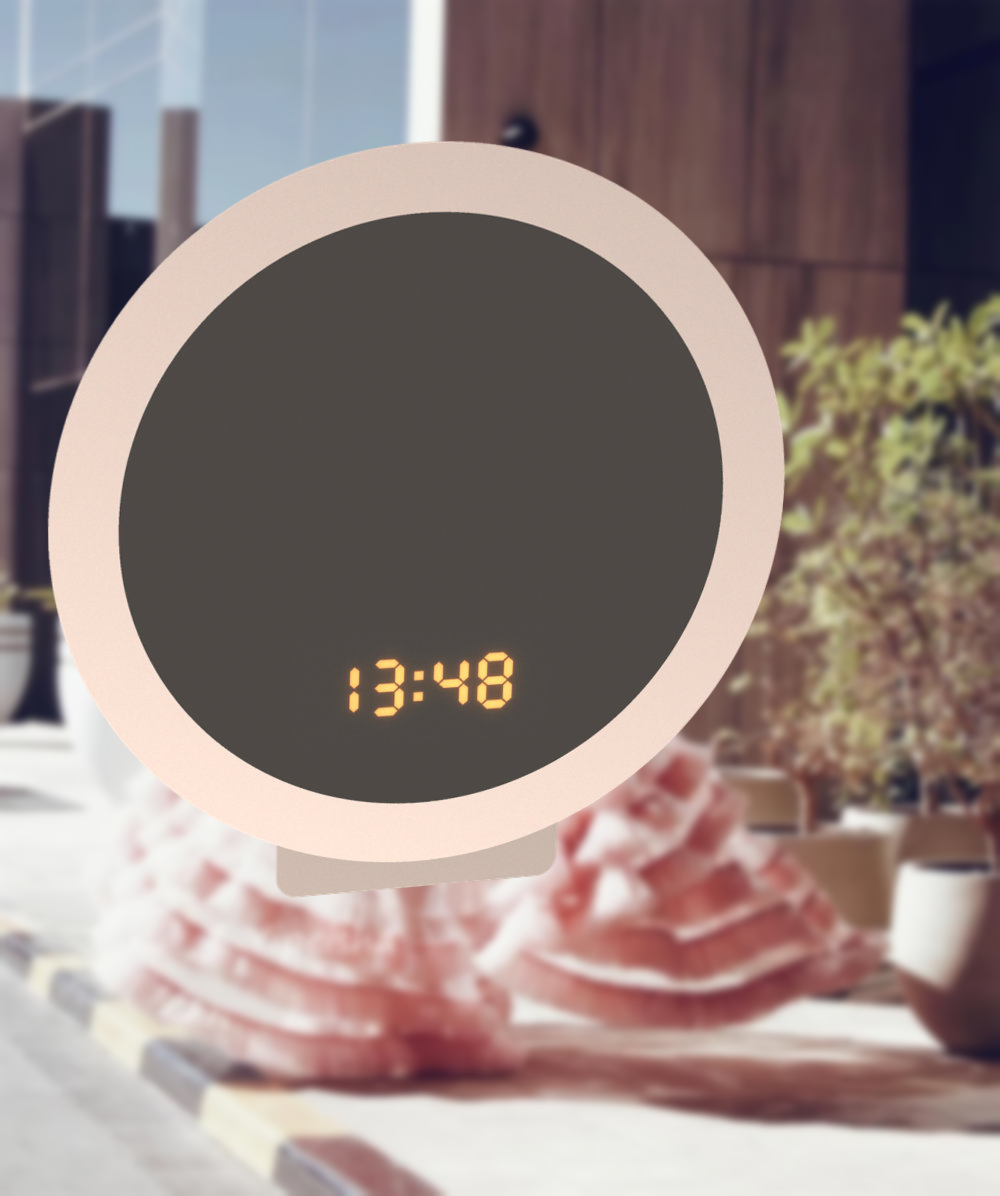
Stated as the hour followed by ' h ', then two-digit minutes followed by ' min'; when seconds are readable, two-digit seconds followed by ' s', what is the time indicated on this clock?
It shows 13 h 48 min
